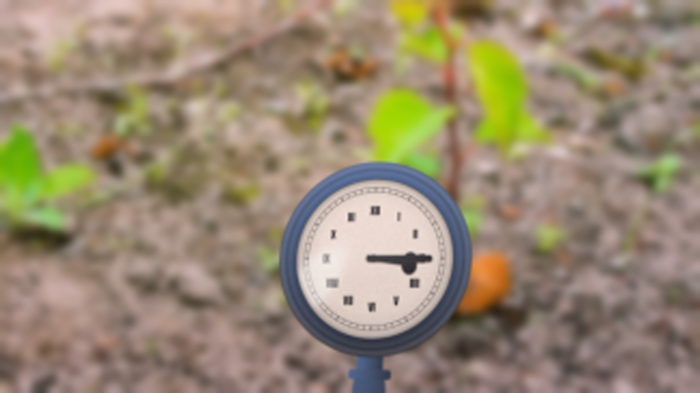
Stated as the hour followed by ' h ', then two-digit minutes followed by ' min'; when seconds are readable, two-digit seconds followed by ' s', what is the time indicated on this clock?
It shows 3 h 15 min
